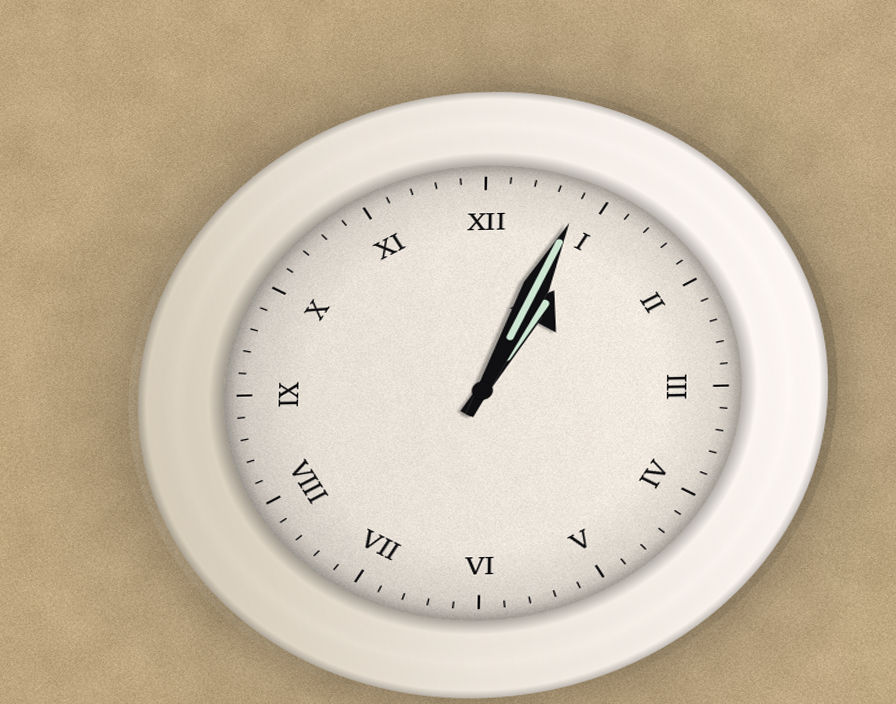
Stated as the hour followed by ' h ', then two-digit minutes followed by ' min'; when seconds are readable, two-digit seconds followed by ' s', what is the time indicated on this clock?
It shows 1 h 04 min
